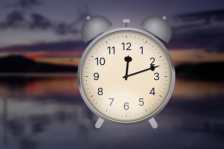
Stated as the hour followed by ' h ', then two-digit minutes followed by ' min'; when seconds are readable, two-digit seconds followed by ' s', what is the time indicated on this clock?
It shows 12 h 12 min
